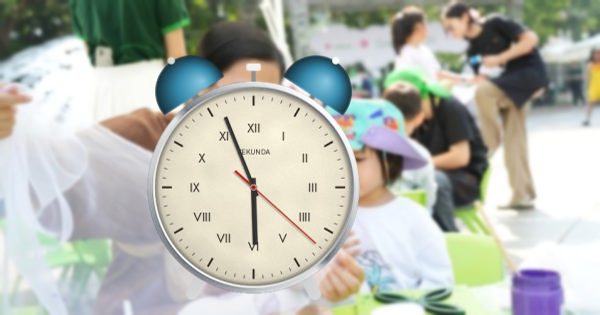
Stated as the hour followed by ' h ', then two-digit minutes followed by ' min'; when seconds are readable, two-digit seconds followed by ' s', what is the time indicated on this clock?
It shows 5 h 56 min 22 s
